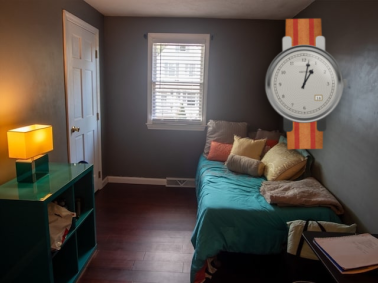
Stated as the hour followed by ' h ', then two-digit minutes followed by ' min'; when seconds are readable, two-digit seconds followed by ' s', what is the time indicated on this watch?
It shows 1 h 02 min
